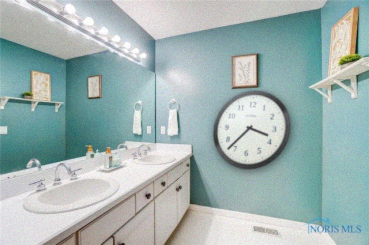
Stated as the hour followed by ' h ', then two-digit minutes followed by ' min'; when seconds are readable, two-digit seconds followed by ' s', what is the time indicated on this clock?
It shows 3 h 37 min
